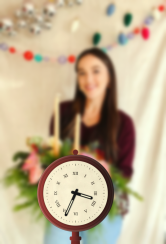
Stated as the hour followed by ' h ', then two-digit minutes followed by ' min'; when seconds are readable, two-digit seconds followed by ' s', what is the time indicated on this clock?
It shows 3 h 34 min
